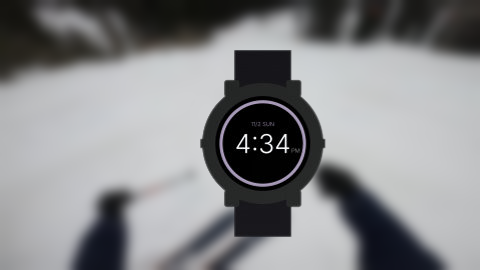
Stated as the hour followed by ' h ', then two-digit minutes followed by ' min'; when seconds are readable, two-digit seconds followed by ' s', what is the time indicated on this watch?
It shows 4 h 34 min
